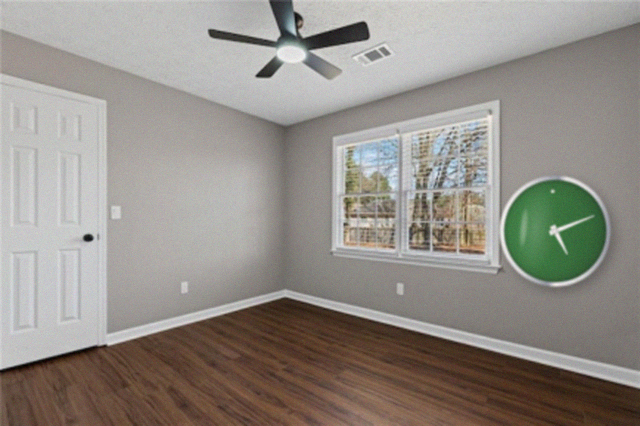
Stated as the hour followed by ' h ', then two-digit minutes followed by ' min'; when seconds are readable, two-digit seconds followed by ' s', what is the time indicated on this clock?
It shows 5 h 12 min
